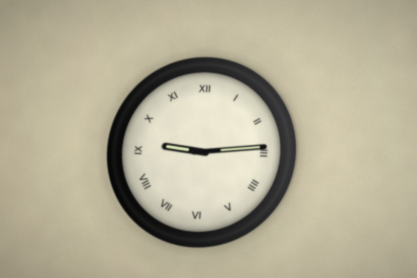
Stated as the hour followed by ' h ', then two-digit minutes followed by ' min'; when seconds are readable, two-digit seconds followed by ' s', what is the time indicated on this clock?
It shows 9 h 14 min
